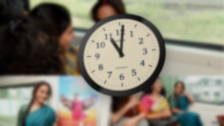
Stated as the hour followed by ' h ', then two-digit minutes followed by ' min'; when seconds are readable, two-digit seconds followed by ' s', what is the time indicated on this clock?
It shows 11 h 01 min
